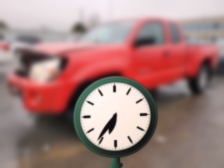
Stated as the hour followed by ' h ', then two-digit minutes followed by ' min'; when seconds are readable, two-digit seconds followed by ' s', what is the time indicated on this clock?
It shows 6 h 36 min
